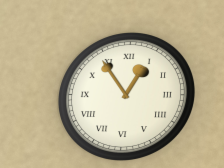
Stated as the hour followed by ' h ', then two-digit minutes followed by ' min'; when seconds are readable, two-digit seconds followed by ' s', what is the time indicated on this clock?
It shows 12 h 54 min
